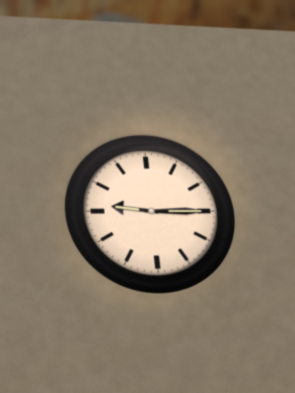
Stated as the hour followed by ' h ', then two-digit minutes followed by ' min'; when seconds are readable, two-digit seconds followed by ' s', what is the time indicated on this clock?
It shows 9 h 15 min
